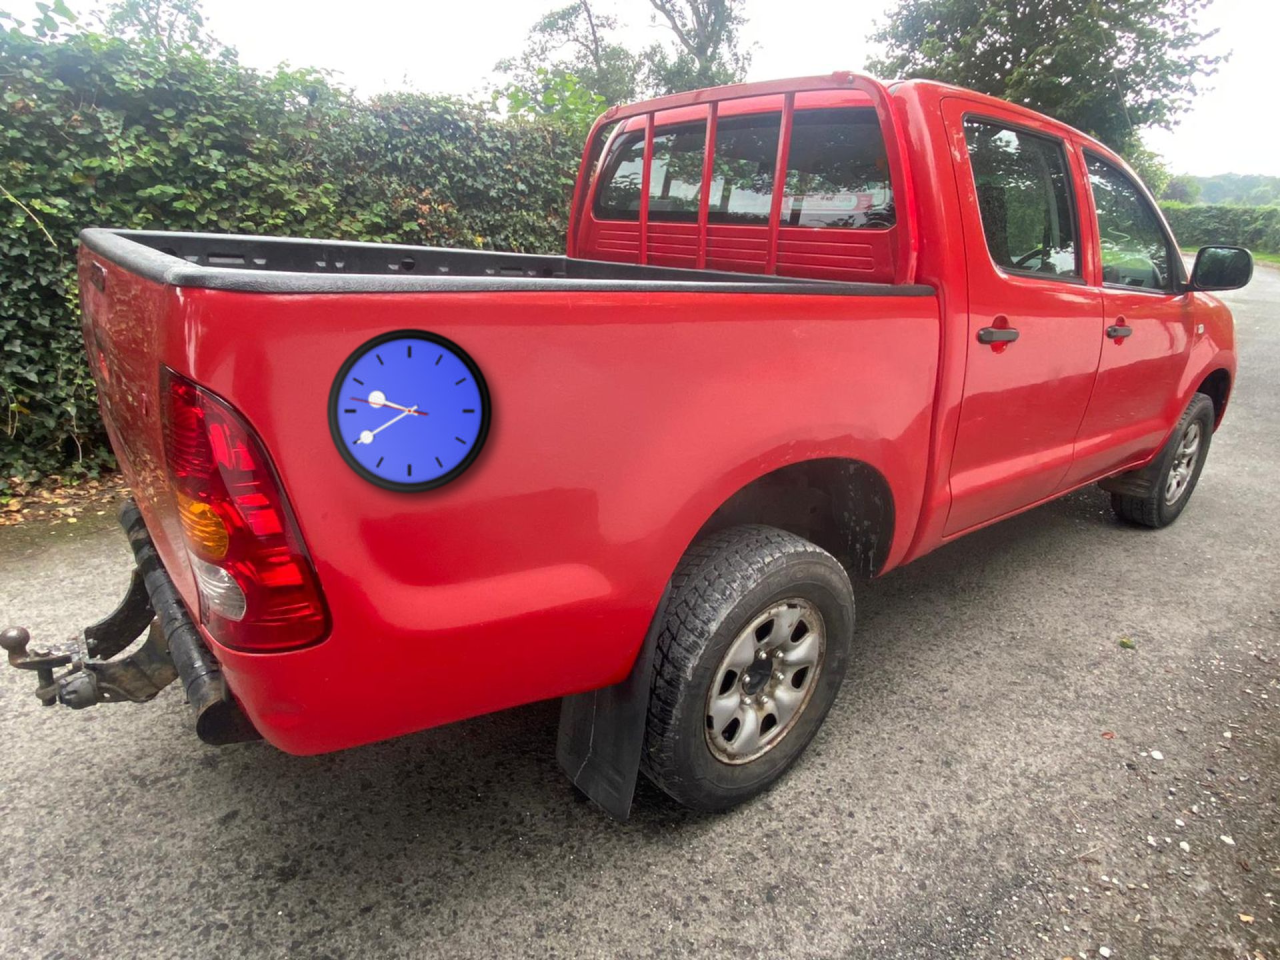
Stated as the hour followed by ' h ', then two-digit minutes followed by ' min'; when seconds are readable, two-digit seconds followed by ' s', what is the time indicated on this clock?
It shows 9 h 39 min 47 s
